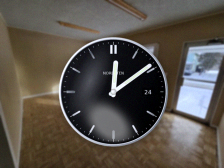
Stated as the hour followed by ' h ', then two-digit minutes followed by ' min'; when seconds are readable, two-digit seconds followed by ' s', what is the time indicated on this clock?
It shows 12 h 09 min
